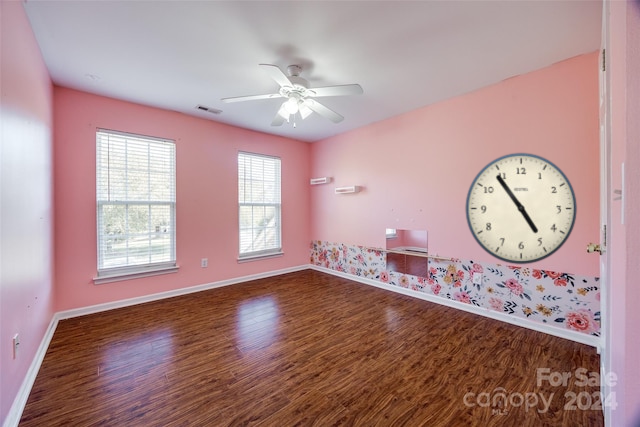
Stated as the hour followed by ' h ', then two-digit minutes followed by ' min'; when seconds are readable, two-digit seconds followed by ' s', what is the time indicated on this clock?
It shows 4 h 54 min
